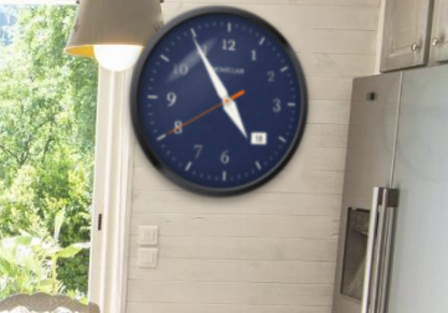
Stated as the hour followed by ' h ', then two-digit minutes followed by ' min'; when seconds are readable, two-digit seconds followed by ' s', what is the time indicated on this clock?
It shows 4 h 54 min 40 s
